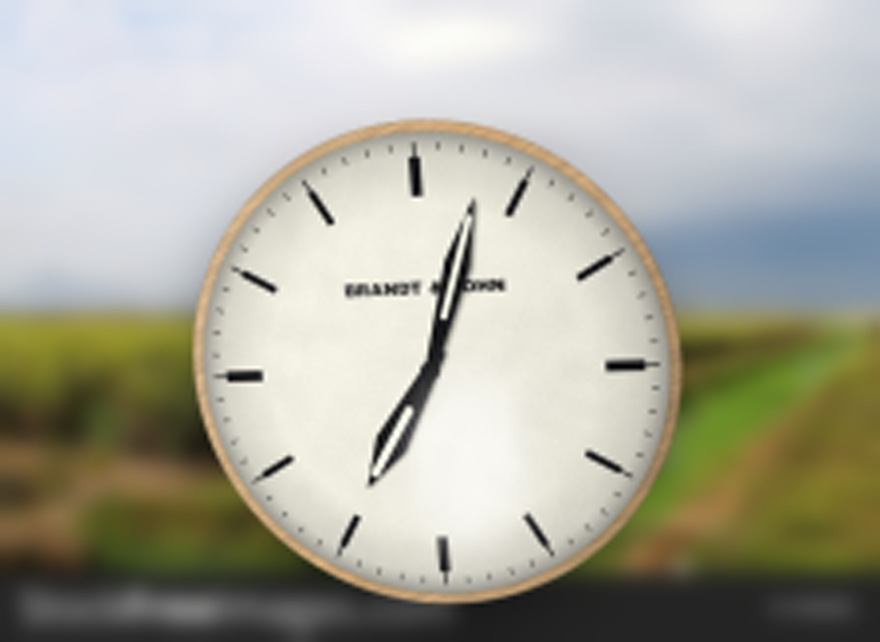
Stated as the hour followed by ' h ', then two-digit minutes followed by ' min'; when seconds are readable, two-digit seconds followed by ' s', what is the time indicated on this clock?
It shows 7 h 03 min
